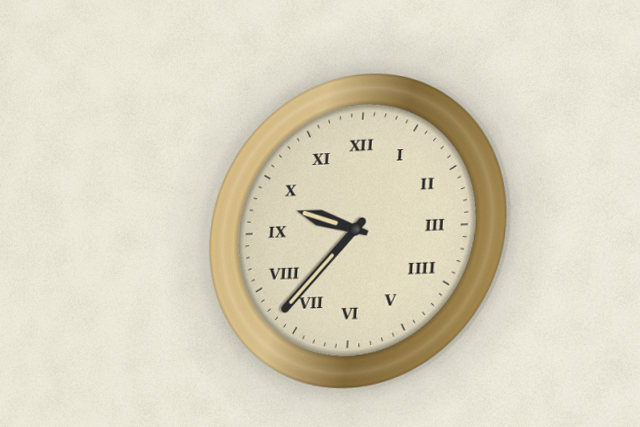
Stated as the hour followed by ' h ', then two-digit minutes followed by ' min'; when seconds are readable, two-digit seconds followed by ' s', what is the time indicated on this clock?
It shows 9 h 37 min
